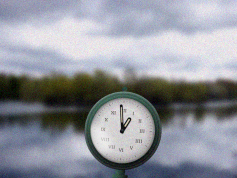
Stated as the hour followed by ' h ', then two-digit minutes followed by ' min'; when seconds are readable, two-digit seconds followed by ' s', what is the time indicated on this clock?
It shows 12 h 59 min
